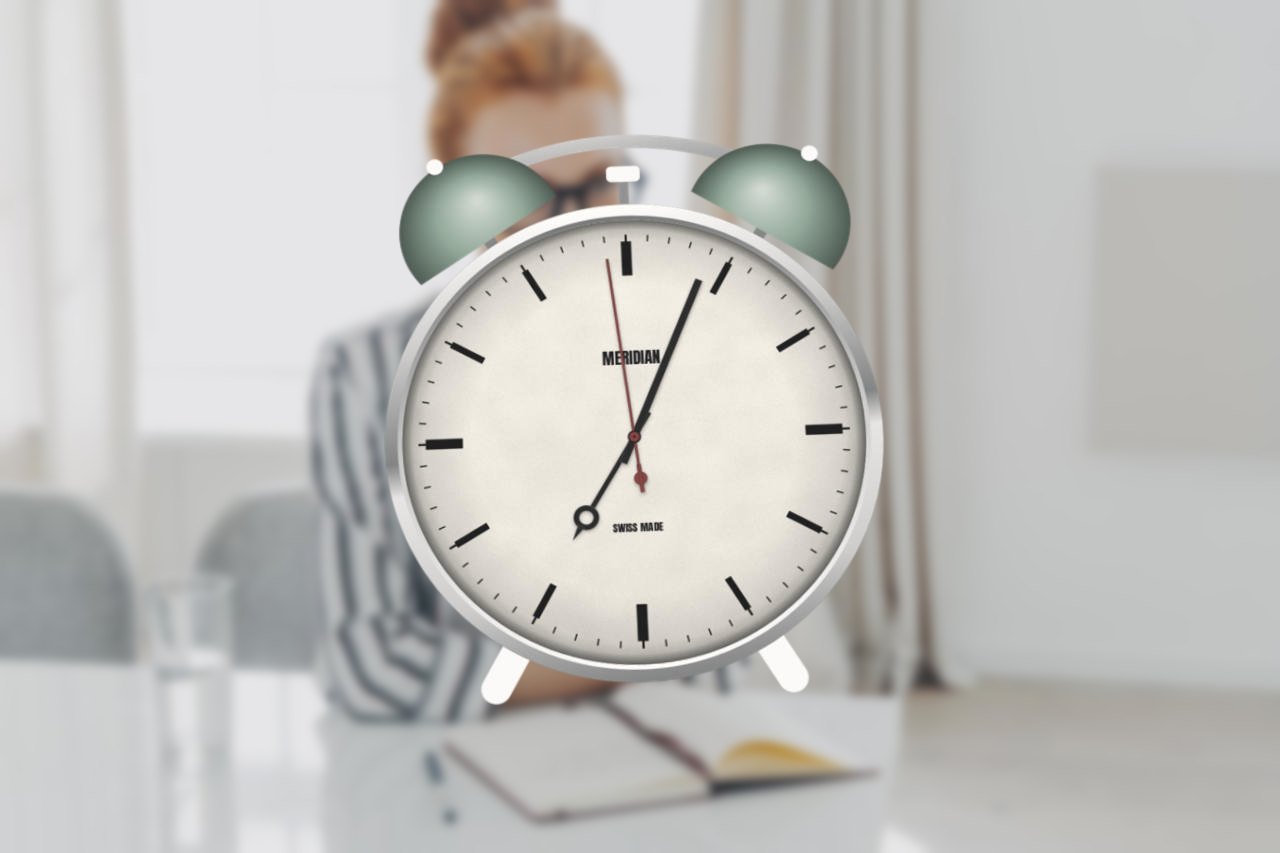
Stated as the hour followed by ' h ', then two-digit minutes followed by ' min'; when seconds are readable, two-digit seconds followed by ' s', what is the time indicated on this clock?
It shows 7 h 03 min 59 s
